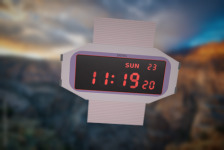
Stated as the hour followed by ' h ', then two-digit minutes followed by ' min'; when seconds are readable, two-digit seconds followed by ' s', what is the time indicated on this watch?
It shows 11 h 19 min 20 s
